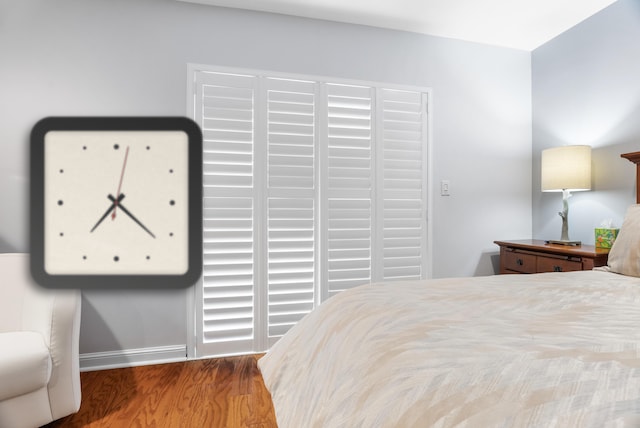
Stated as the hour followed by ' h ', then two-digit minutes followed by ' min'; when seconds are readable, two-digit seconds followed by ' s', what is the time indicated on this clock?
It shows 7 h 22 min 02 s
